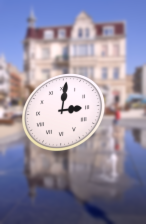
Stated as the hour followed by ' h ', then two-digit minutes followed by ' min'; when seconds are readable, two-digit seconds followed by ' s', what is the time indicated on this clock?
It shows 3 h 01 min
